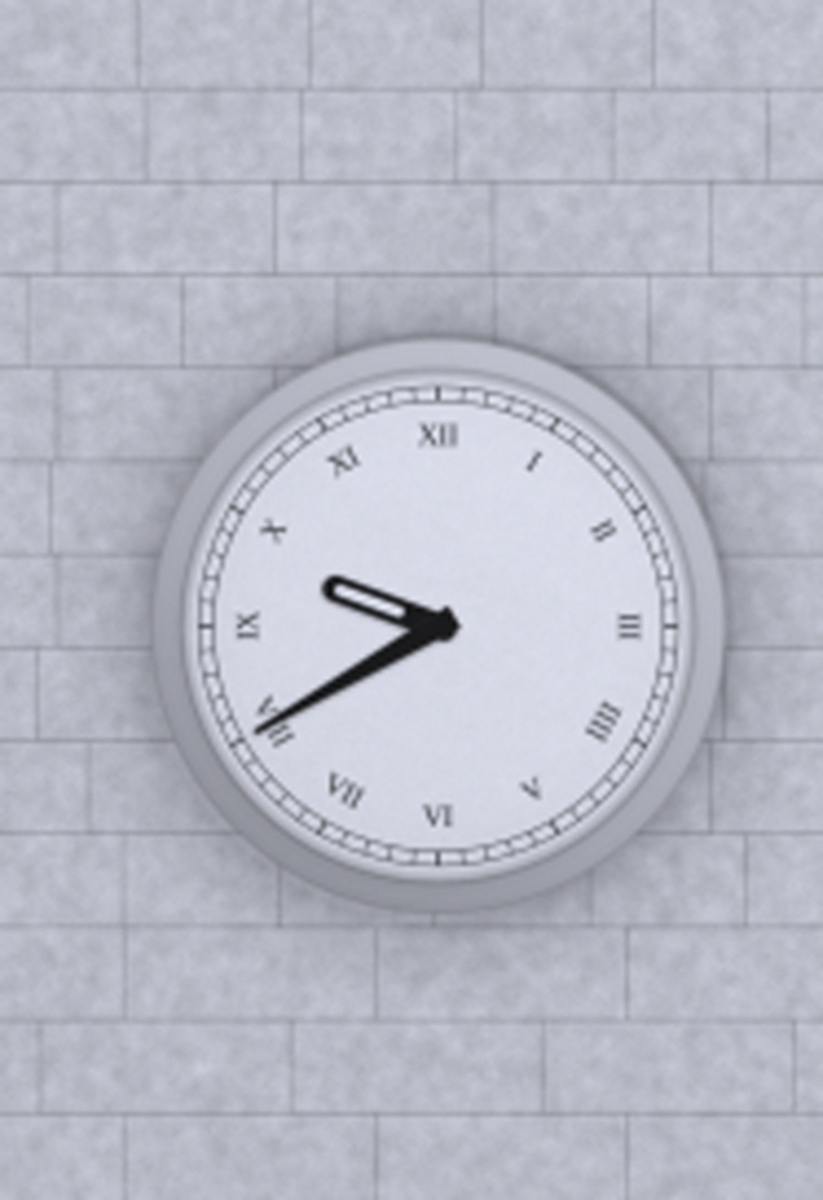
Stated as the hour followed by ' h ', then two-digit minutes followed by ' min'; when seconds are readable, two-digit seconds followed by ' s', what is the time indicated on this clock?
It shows 9 h 40 min
